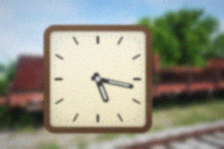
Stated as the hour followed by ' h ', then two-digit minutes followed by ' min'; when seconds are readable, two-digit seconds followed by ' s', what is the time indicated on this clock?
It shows 5 h 17 min
